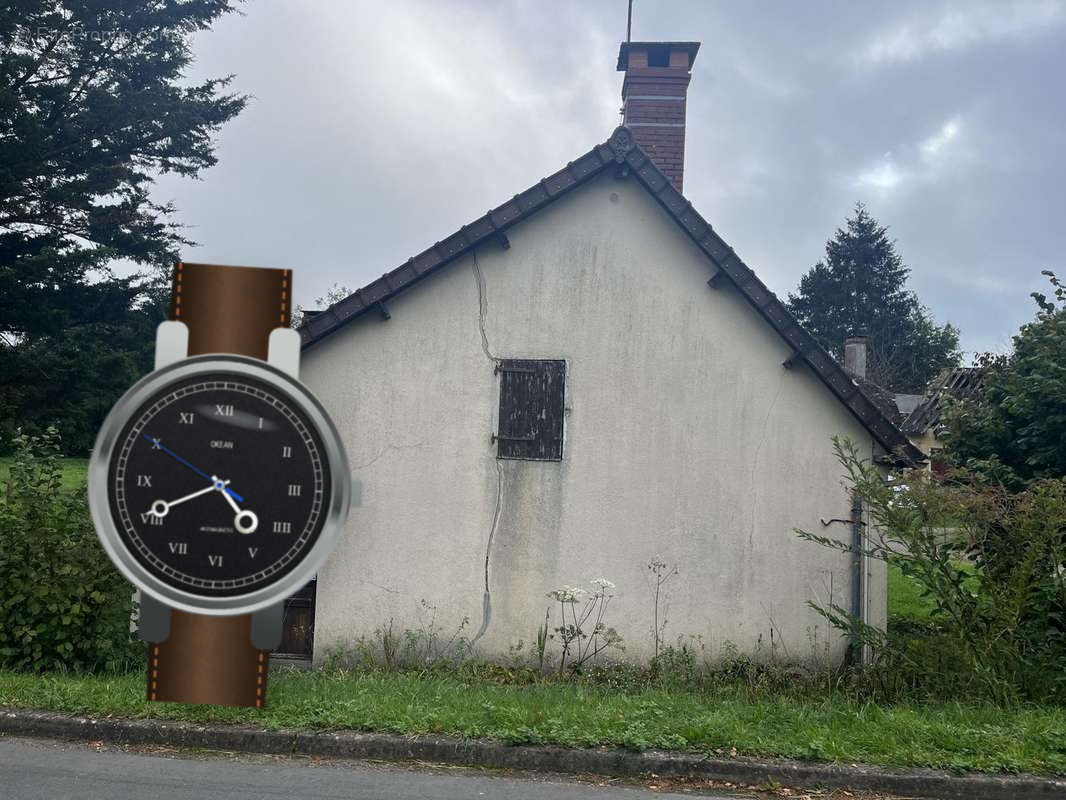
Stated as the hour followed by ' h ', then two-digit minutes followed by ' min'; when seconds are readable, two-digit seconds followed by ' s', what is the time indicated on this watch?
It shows 4 h 40 min 50 s
